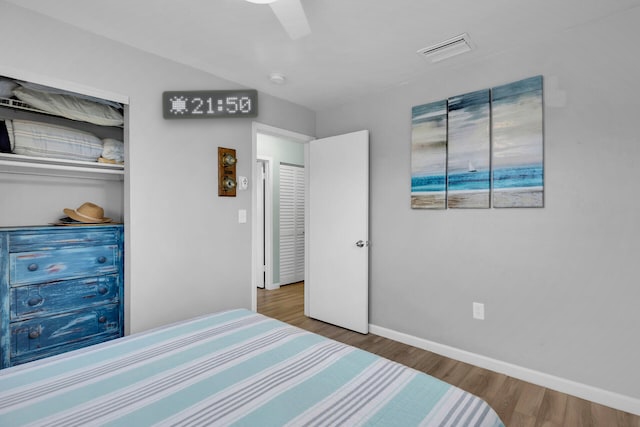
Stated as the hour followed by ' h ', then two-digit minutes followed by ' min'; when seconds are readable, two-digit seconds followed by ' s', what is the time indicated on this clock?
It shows 21 h 50 min
